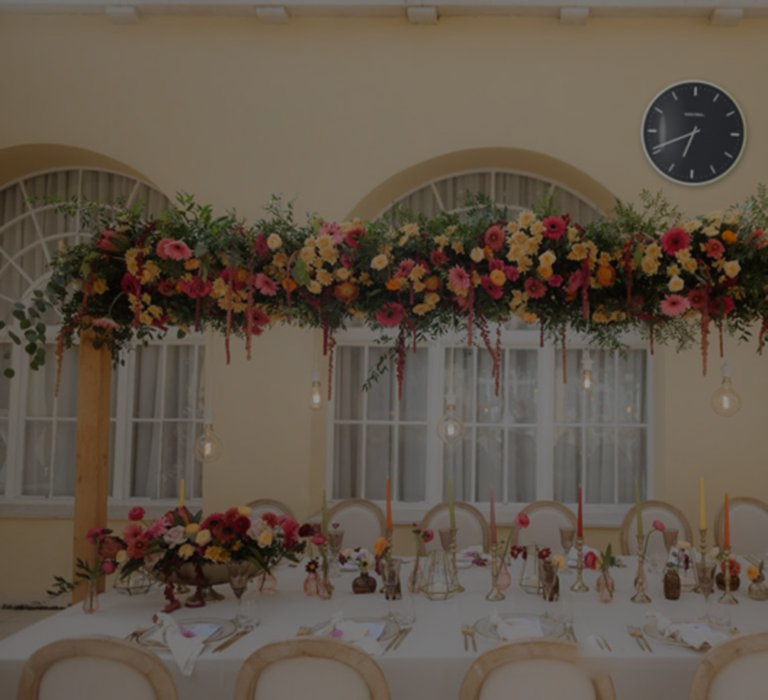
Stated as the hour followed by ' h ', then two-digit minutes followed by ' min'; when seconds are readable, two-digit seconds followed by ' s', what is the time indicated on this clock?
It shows 6 h 41 min
